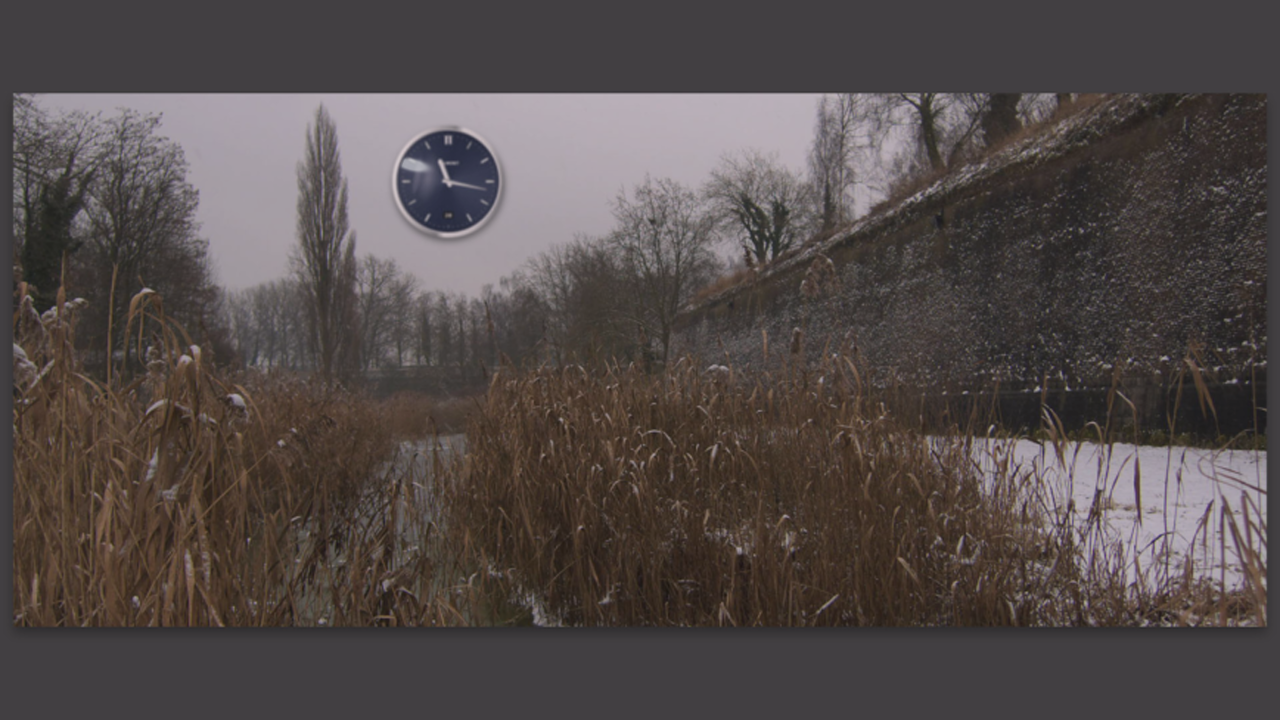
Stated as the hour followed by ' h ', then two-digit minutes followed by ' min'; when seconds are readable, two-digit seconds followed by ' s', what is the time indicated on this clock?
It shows 11 h 17 min
